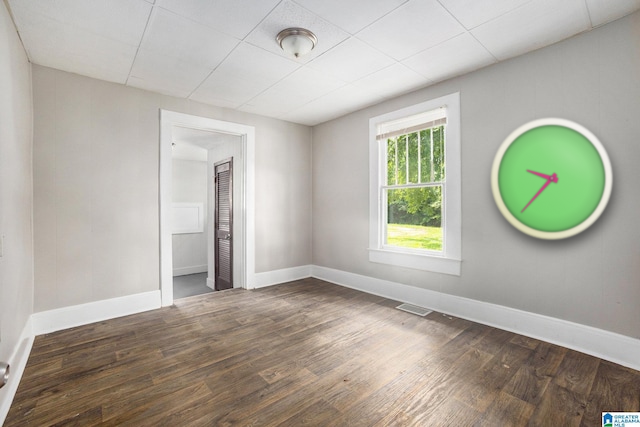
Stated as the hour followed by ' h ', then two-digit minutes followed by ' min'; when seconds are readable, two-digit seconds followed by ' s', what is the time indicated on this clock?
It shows 9 h 37 min
